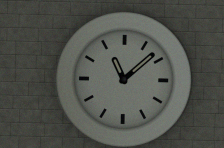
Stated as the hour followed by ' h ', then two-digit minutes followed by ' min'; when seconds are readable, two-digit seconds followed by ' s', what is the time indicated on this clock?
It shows 11 h 08 min
